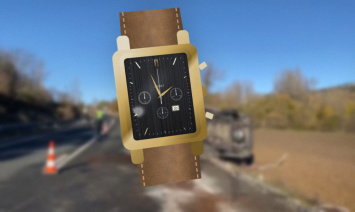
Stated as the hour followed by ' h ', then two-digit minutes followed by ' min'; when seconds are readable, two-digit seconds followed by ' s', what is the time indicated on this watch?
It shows 1 h 57 min
